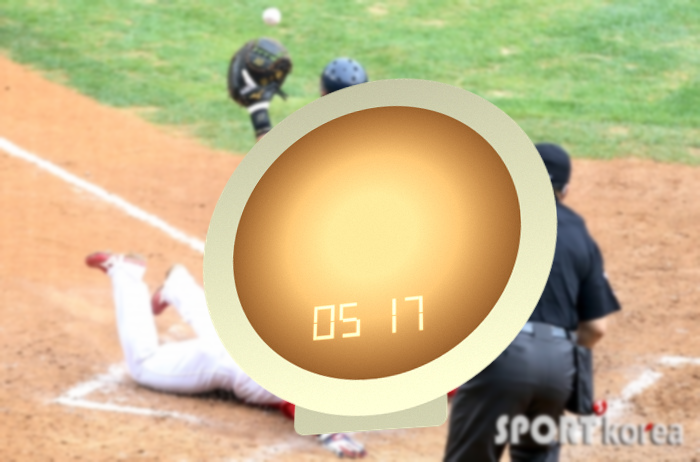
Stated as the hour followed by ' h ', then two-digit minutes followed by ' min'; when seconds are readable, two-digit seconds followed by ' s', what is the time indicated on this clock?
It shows 5 h 17 min
